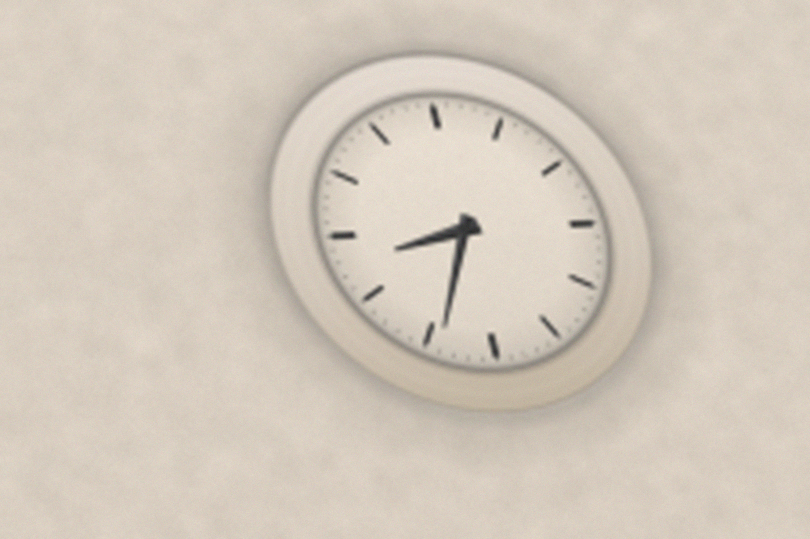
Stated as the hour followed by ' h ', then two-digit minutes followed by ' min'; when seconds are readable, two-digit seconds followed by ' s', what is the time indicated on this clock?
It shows 8 h 34 min
